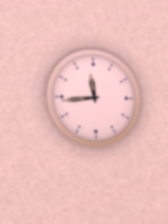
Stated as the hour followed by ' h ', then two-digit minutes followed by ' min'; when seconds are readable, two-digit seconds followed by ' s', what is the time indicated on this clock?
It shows 11 h 44 min
